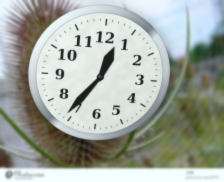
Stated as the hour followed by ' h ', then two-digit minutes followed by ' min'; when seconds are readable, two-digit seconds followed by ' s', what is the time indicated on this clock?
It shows 12 h 36 min
